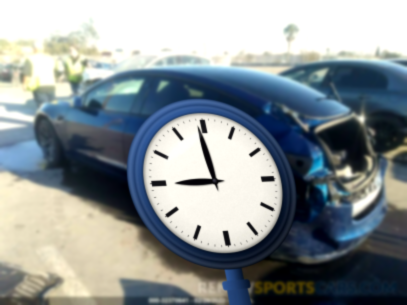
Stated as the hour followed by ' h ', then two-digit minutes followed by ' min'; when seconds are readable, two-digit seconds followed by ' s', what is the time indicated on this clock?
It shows 8 h 59 min
